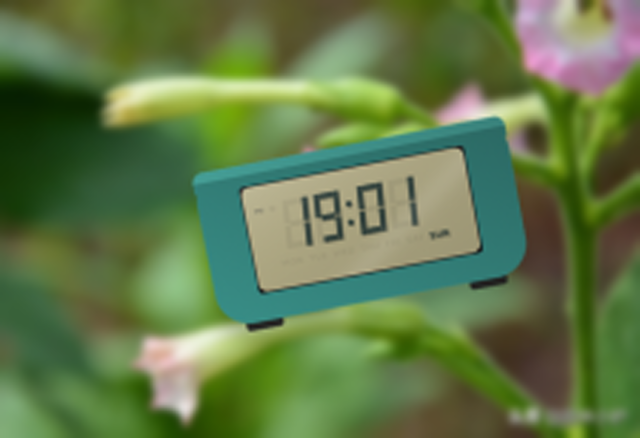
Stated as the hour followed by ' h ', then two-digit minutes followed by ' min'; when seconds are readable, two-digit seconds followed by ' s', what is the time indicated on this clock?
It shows 19 h 01 min
